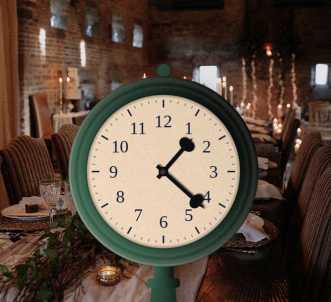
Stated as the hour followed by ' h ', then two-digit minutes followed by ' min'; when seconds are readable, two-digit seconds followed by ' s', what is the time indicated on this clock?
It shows 1 h 22 min
